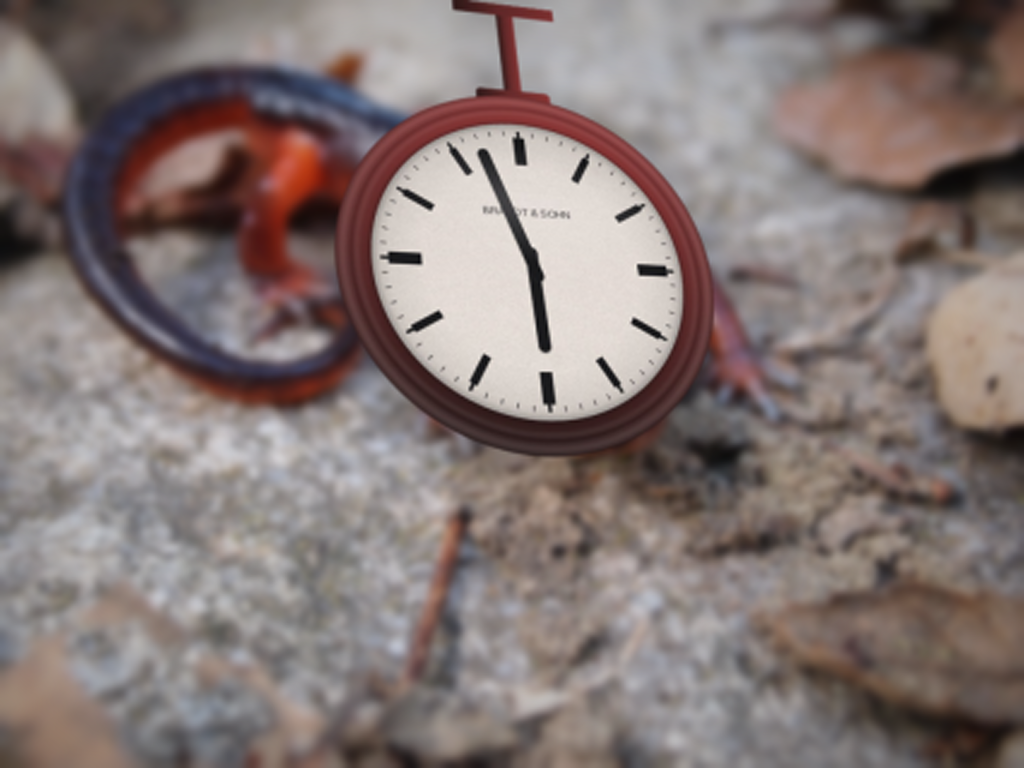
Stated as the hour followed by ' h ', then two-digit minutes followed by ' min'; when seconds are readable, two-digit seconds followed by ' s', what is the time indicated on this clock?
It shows 5 h 57 min
